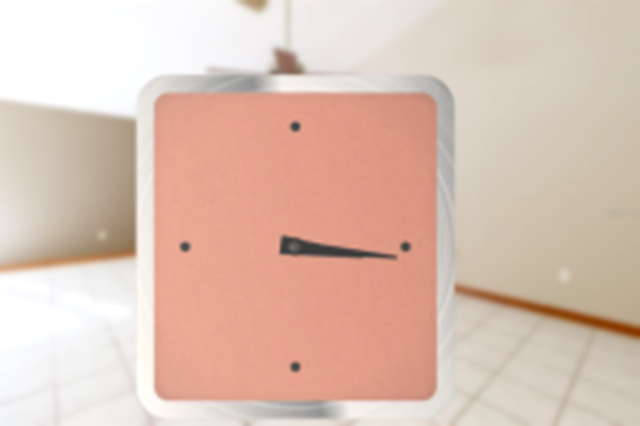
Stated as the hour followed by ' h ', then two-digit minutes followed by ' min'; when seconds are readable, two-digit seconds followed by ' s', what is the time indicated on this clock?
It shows 3 h 16 min
